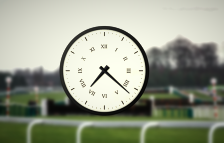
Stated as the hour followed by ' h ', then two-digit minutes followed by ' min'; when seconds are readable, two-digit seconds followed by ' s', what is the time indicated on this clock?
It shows 7 h 22 min
